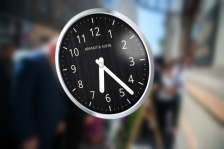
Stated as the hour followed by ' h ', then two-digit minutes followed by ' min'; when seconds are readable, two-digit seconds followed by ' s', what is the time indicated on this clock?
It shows 6 h 23 min
